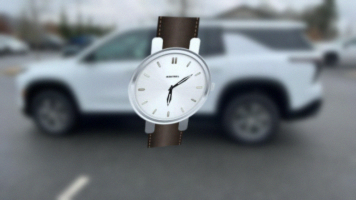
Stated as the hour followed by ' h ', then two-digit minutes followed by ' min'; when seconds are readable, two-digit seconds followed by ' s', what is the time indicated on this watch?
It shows 6 h 09 min
